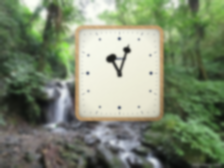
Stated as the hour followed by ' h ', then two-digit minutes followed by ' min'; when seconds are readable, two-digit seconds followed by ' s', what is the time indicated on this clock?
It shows 11 h 03 min
